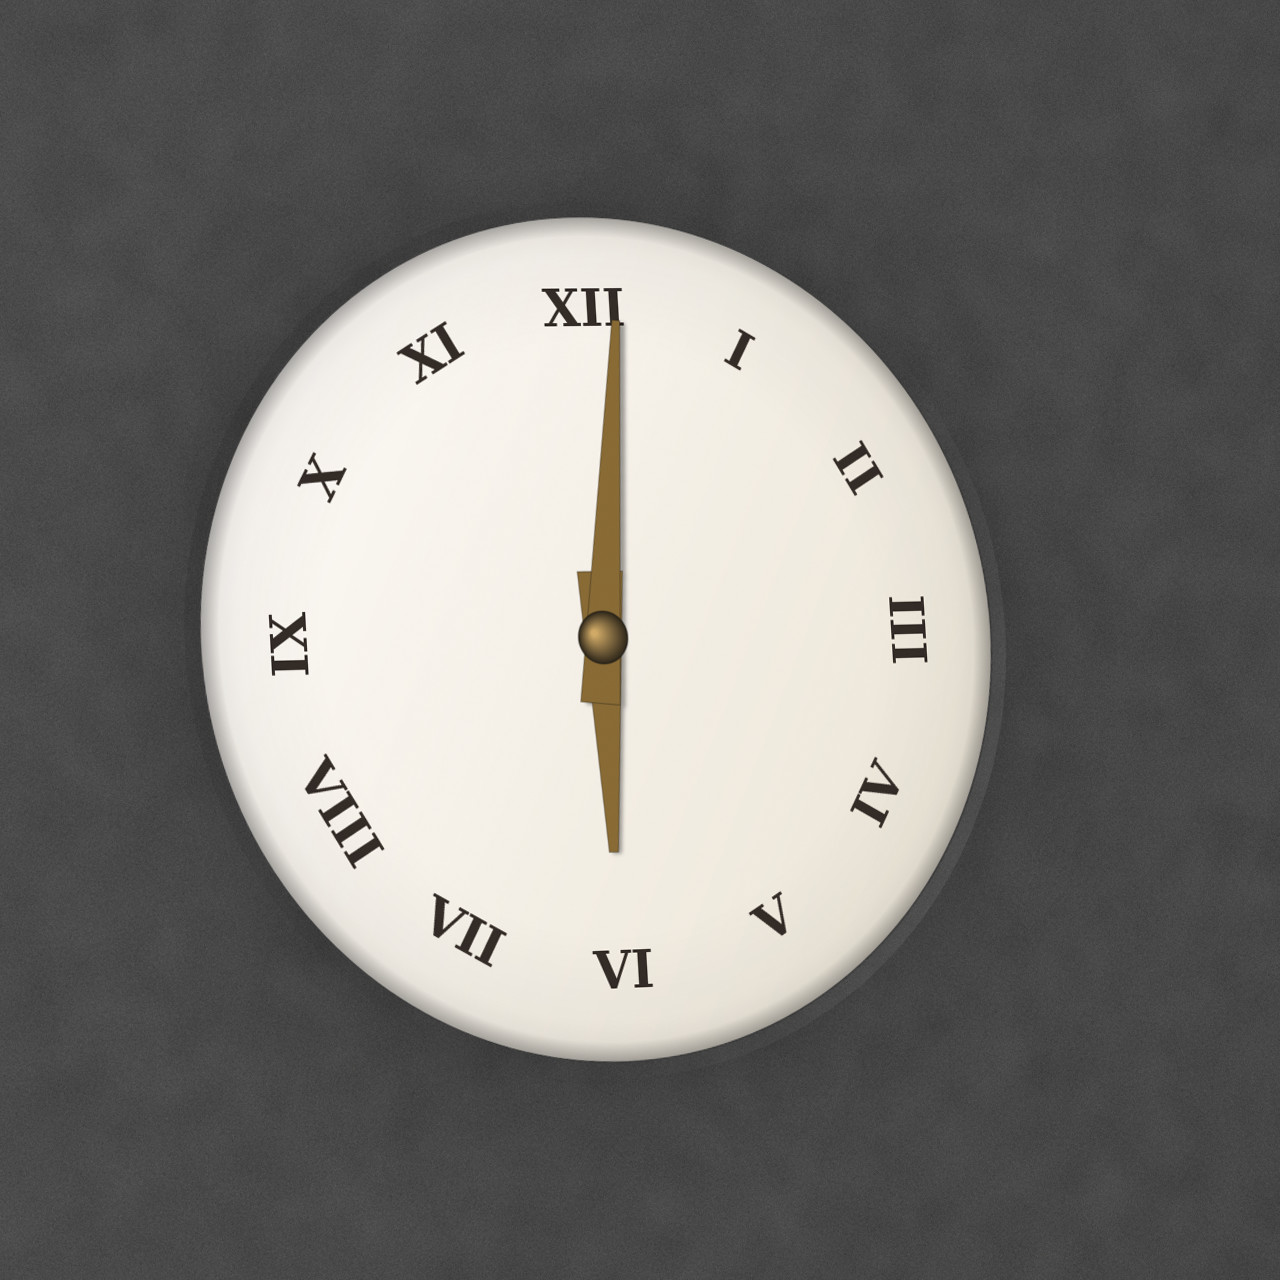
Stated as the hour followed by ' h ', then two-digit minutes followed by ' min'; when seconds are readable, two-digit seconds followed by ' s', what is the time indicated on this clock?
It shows 6 h 01 min
